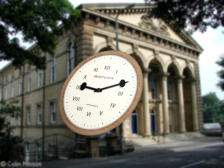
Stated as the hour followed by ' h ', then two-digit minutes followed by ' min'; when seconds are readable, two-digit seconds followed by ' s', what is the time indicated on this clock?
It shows 9 h 11 min
